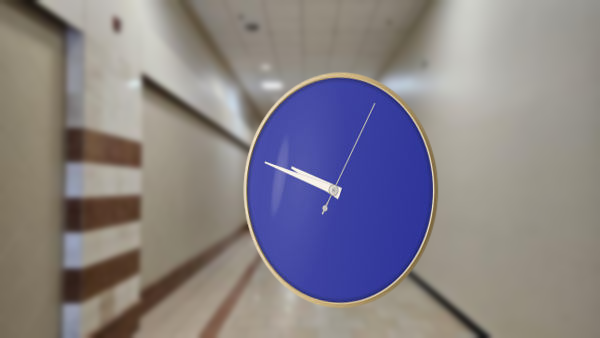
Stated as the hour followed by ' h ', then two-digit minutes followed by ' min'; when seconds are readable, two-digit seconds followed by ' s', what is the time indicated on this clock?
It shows 9 h 48 min 05 s
